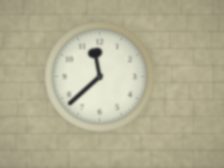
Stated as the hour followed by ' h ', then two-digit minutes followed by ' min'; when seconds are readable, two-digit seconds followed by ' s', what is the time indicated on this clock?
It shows 11 h 38 min
